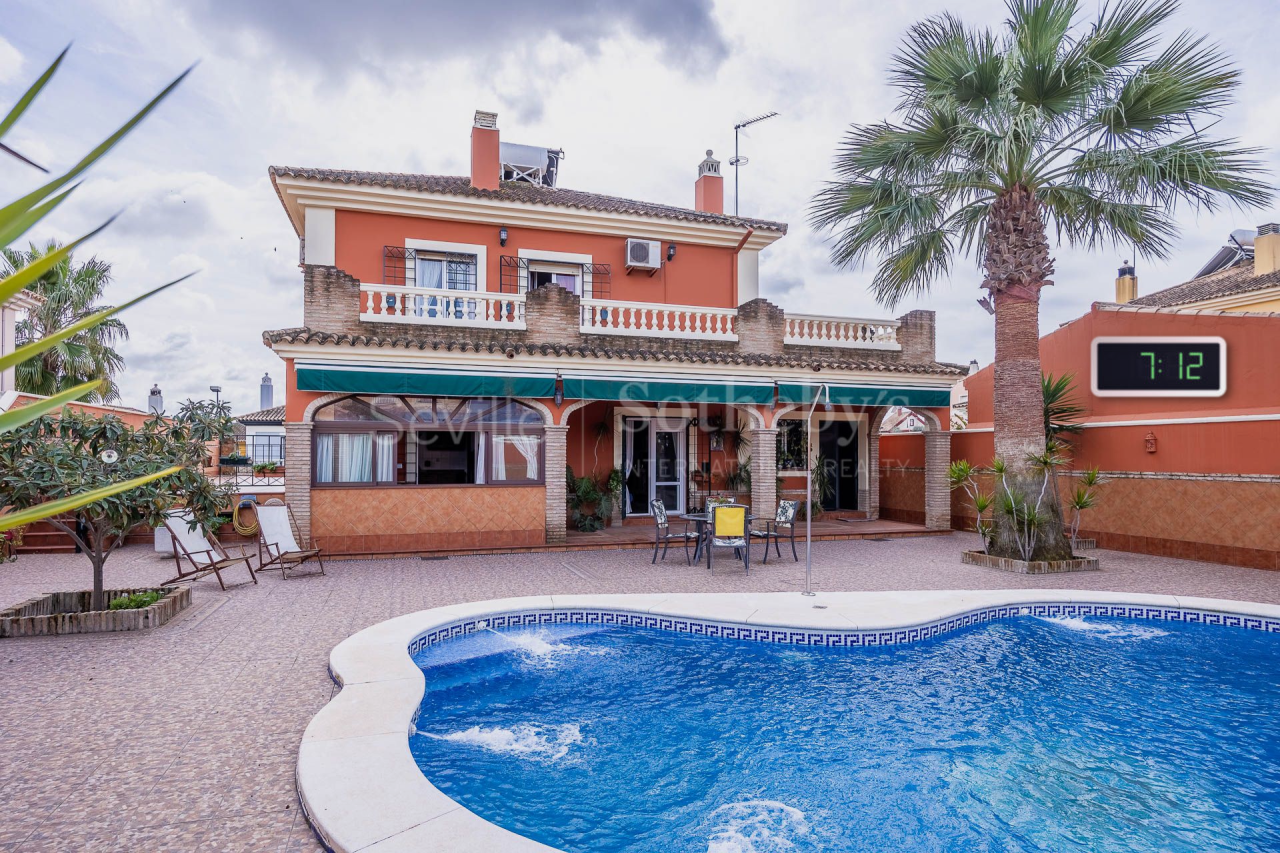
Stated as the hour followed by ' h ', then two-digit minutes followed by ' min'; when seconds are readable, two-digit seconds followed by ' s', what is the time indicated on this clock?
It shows 7 h 12 min
